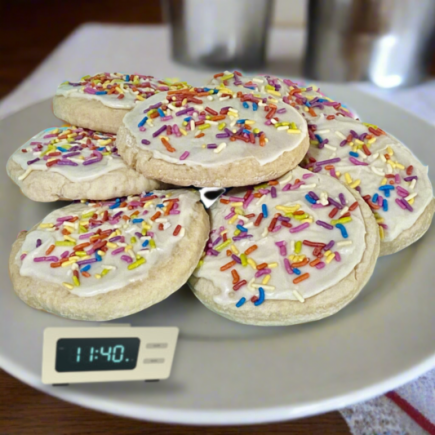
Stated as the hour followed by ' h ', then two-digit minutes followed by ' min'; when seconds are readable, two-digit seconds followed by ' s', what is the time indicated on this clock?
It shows 11 h 40 min
